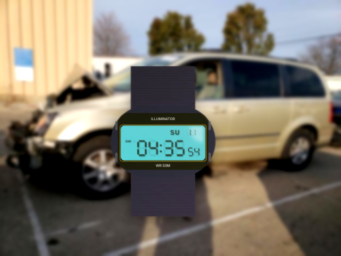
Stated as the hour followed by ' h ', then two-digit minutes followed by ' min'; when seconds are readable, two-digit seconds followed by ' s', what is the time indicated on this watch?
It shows 4 h 35 min 54 s
